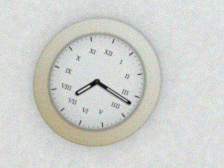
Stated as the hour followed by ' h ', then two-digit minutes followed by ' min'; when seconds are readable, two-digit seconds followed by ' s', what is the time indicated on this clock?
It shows 7 h 17 min
